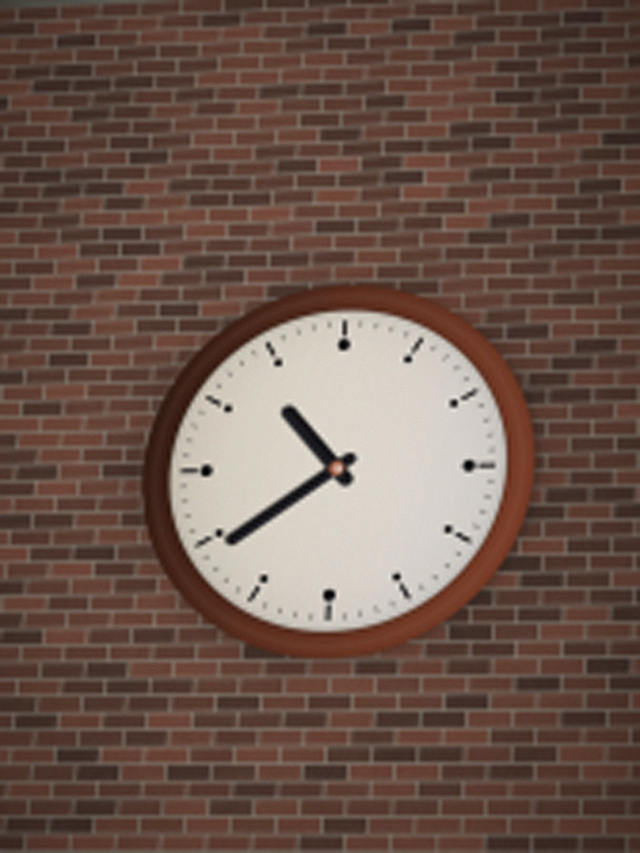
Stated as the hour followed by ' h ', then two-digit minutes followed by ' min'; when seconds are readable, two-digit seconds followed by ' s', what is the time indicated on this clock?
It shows 10 h 39 min
